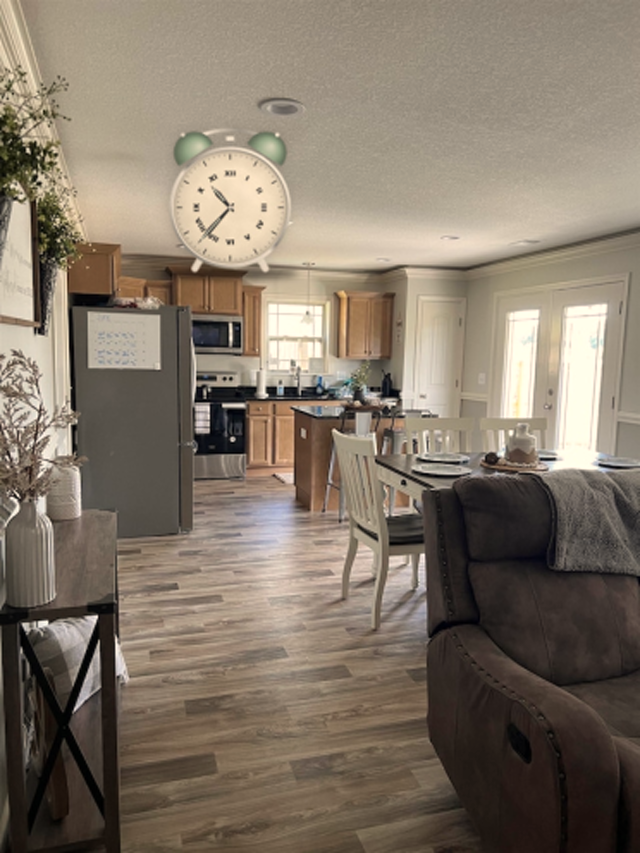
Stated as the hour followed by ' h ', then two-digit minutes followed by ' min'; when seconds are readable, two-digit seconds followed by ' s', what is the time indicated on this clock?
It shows 10 h 37 min
